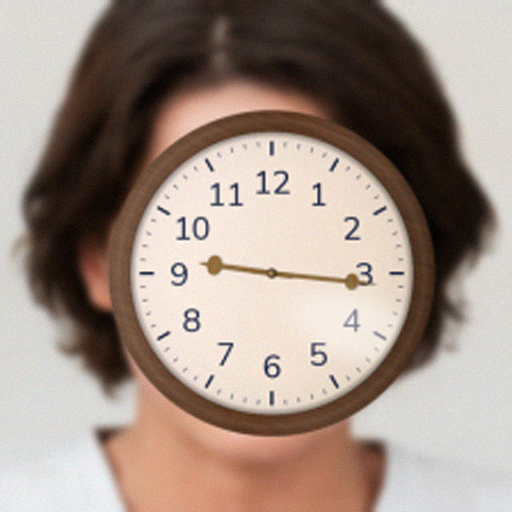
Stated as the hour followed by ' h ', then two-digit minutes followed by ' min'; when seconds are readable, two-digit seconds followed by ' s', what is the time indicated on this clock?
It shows 9 h 16 min
